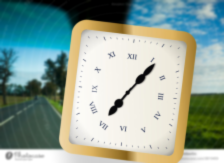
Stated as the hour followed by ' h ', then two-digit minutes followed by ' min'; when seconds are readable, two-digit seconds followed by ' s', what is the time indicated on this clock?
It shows 7 h 06 min
